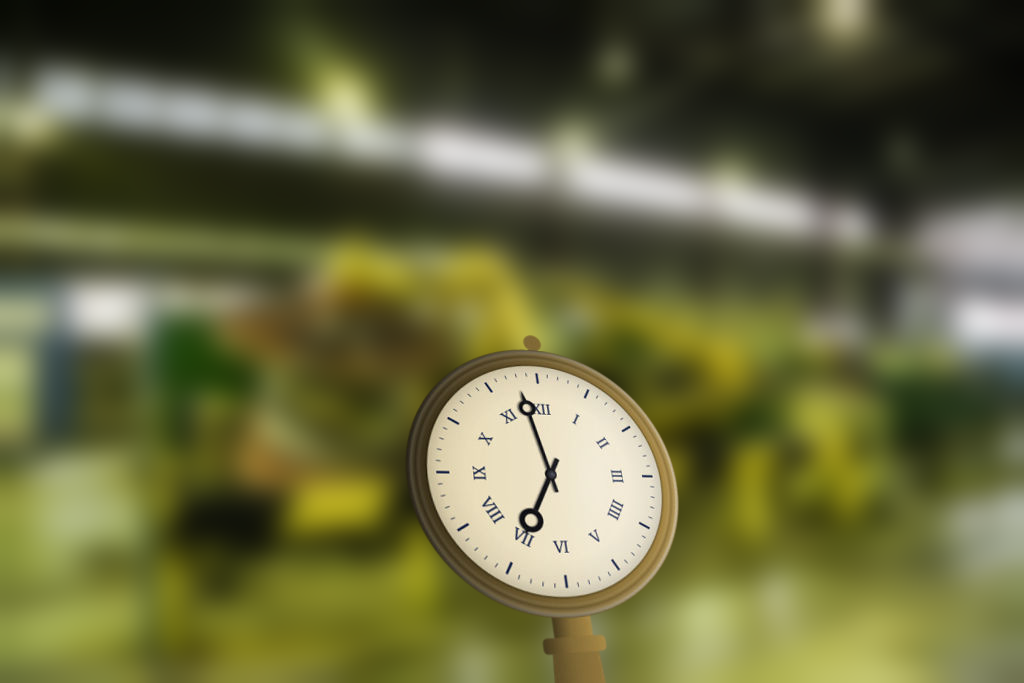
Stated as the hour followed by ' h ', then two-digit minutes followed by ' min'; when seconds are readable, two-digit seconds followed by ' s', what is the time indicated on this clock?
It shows 6 h 58 min
